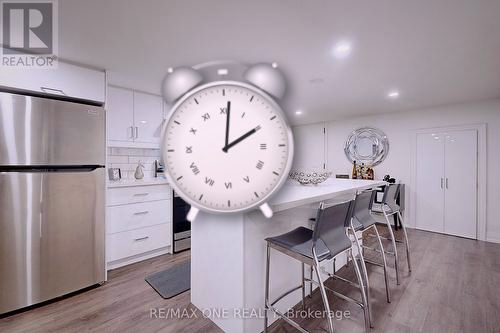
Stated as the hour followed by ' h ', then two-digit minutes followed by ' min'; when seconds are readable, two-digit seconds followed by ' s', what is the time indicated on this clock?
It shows 2 h 01 min
